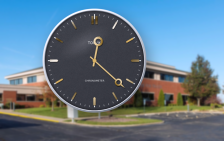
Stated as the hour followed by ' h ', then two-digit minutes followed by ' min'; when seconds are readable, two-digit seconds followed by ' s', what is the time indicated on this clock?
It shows 12 h 22 min
